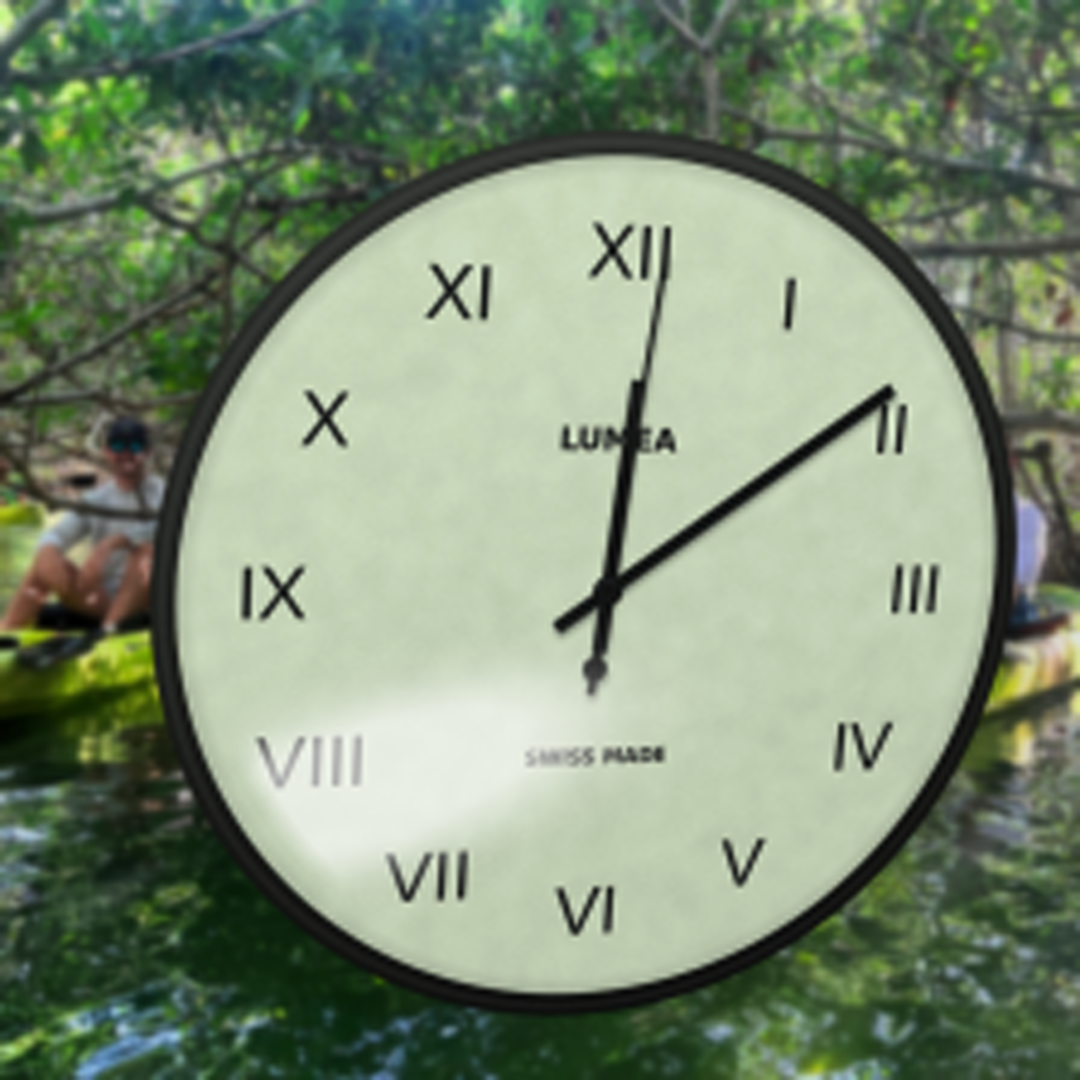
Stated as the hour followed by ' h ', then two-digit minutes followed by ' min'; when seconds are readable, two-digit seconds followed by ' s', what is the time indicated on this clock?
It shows 12 h 09 min 01 s
